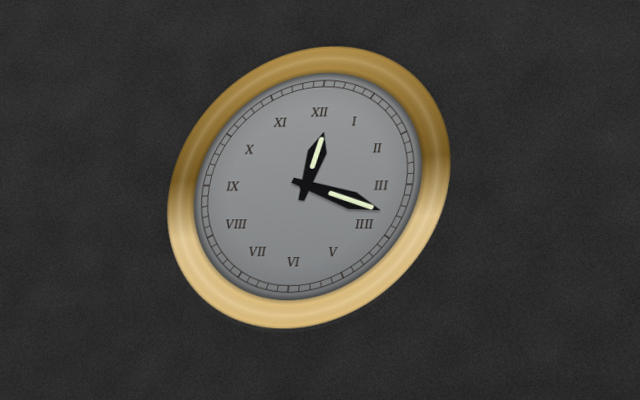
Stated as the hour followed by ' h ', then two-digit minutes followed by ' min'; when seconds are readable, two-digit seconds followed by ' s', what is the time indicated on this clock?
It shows 12 h 18 min
